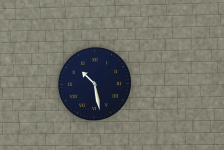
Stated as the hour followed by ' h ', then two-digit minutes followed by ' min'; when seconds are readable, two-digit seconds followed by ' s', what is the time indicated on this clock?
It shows 10 h 28 min
